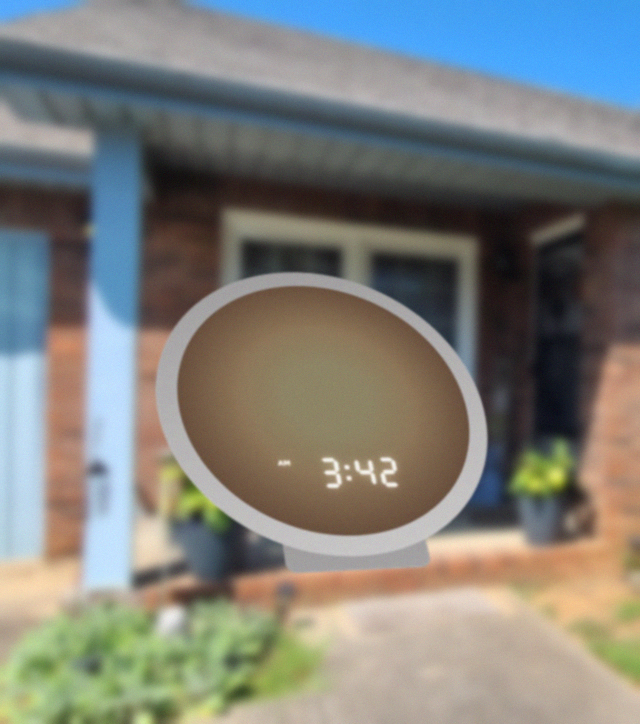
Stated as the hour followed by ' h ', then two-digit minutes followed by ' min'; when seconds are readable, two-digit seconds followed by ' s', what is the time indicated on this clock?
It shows 3 h 42 min
